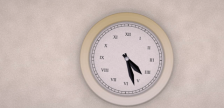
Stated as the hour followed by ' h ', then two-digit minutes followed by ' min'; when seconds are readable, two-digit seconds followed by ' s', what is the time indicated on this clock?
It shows 4 h 27 min
